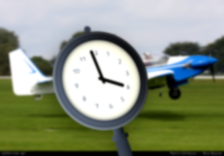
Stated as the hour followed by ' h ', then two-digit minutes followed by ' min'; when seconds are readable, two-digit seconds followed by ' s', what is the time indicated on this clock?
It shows 3 h 59 min
